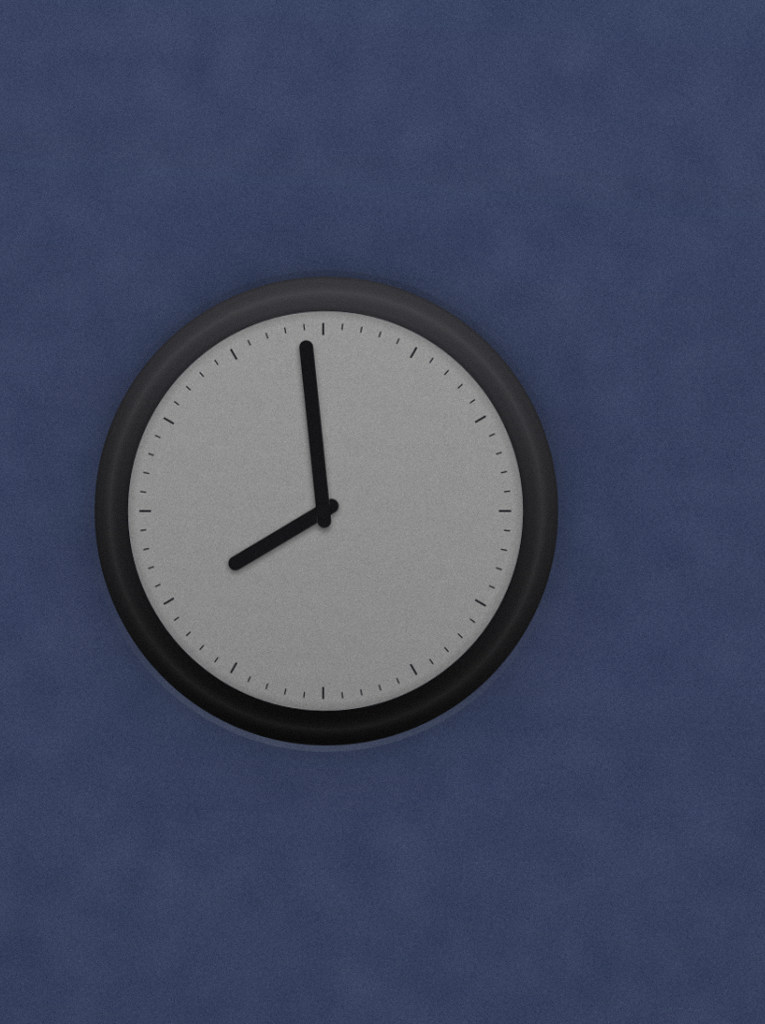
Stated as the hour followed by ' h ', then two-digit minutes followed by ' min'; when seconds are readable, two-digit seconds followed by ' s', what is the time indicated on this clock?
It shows 7 h 59 min
